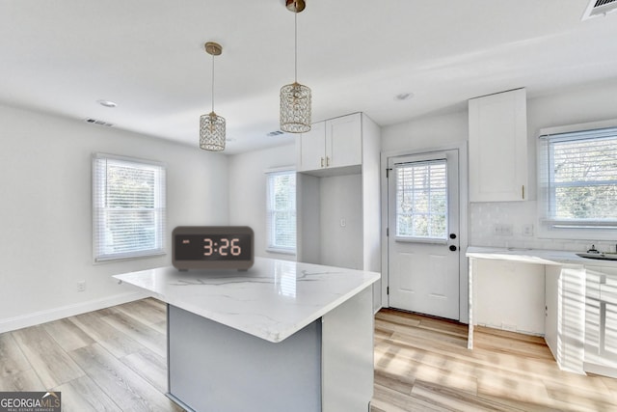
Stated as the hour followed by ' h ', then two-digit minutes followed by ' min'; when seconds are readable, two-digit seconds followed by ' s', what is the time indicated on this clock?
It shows 3 h 26 min
